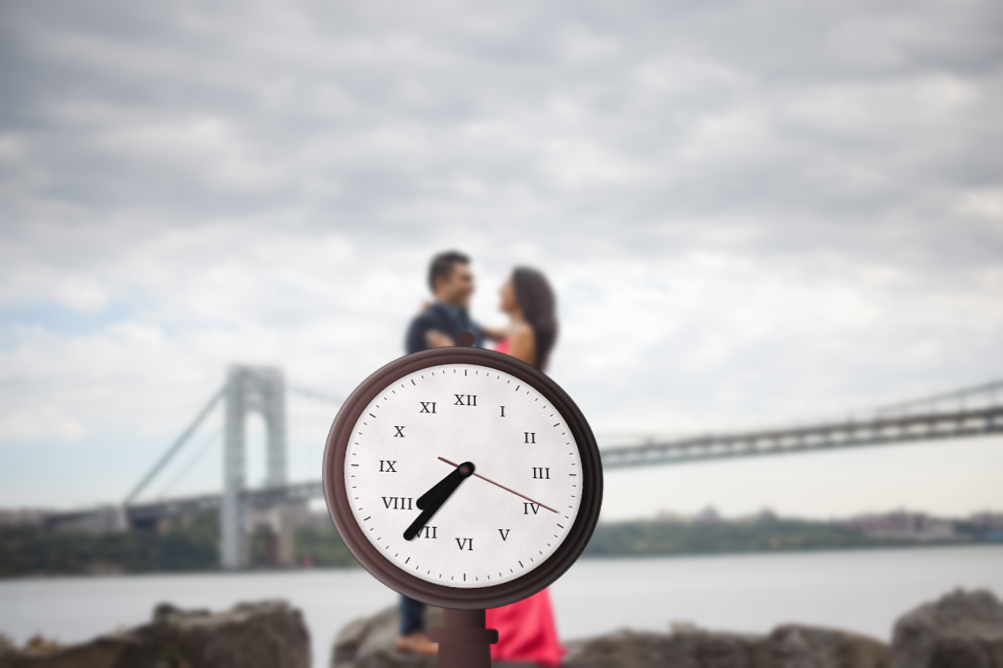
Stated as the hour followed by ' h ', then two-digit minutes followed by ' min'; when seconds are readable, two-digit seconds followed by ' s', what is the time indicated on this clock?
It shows 7 h 36 min 19 s
